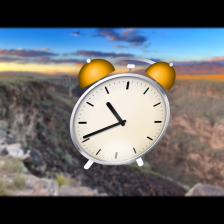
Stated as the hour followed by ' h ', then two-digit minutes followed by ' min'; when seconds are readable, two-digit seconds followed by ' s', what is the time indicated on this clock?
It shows 10 h 41 min
